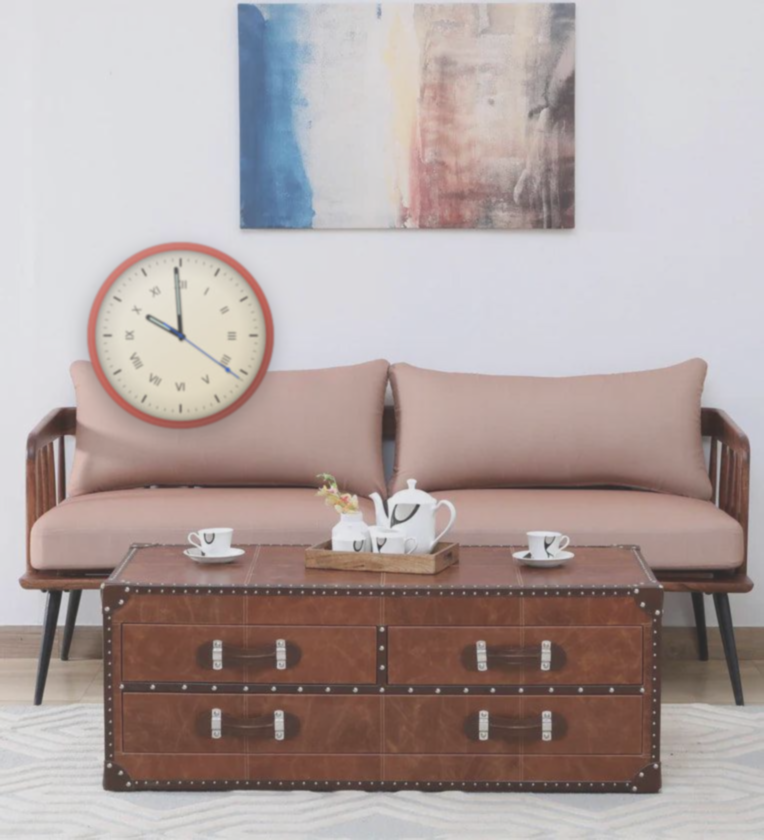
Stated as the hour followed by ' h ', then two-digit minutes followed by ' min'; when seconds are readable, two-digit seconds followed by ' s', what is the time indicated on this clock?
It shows 9 h 59 min 21 s
